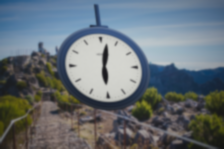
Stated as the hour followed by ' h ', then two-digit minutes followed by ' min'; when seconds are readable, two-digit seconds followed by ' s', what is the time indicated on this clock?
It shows 6 h 02 min
